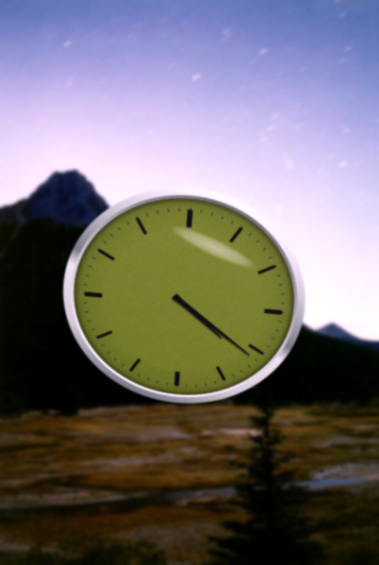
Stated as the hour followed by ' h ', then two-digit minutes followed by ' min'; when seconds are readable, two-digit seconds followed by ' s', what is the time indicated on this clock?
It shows 4 h 21 min
